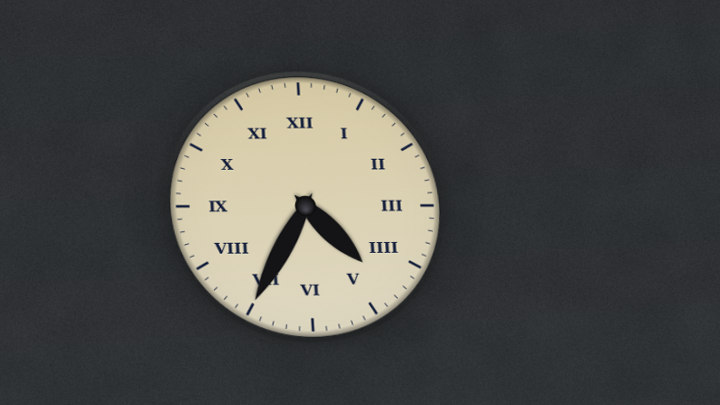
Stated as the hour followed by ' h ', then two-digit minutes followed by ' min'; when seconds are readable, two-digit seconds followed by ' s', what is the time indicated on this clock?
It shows 4 h 35 min
